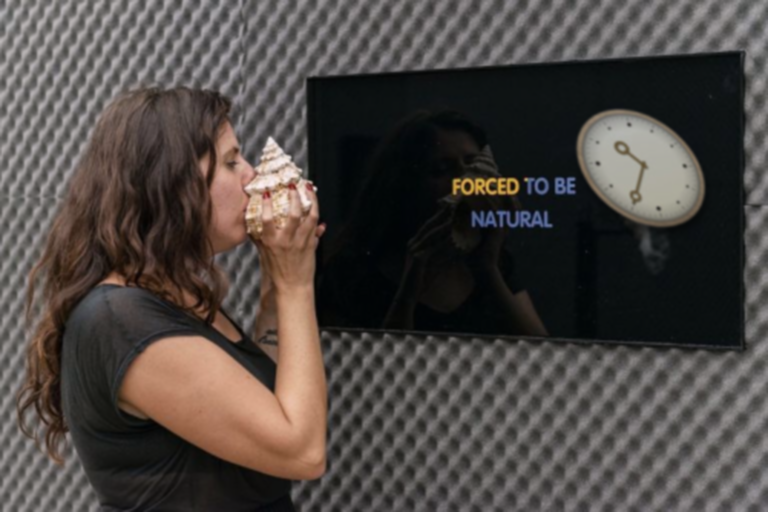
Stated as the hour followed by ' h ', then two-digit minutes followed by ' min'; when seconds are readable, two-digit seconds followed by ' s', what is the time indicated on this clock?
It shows 10 h 35 min
